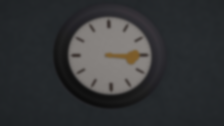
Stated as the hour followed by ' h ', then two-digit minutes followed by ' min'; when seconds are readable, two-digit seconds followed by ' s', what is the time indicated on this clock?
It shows 3 h 15 min
